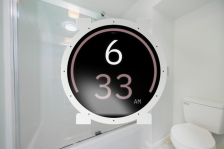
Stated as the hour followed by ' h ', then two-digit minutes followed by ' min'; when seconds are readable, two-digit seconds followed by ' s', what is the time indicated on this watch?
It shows 6 h 33 min
